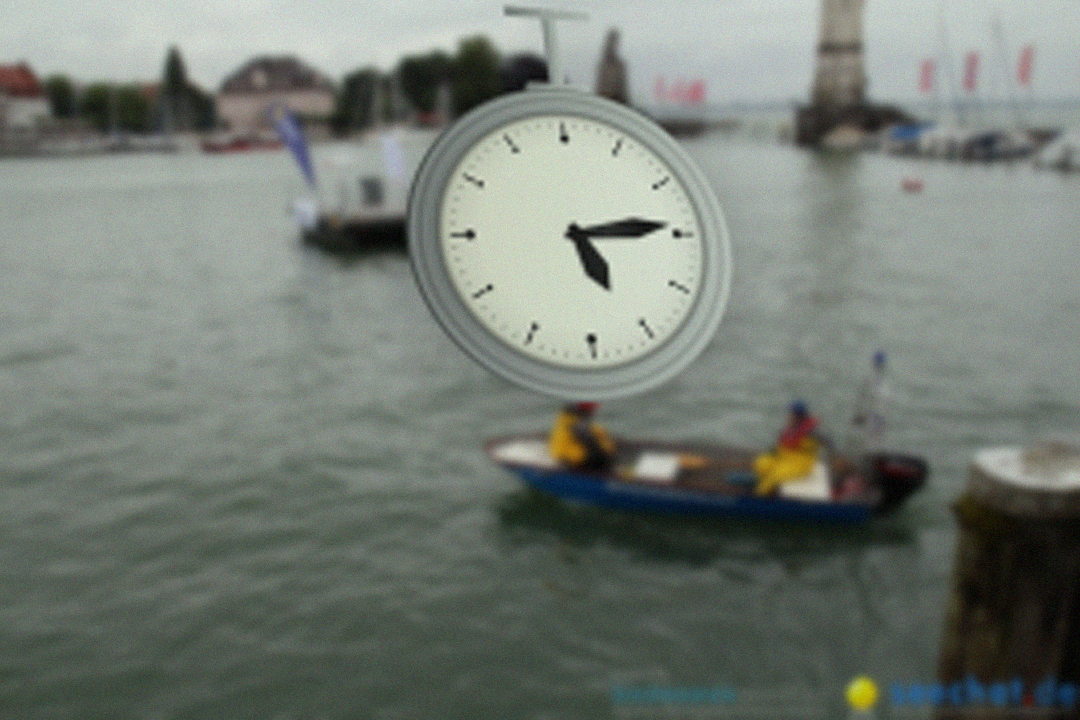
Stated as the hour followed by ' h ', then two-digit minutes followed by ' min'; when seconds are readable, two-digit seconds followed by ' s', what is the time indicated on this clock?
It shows 5 h 14 min
